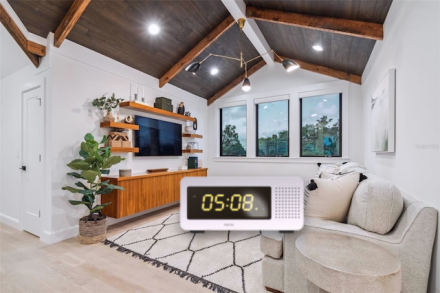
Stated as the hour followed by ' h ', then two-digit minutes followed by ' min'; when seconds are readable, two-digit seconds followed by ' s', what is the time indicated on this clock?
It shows 5 h 08 min
